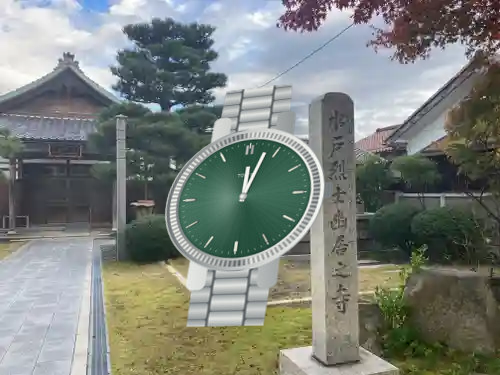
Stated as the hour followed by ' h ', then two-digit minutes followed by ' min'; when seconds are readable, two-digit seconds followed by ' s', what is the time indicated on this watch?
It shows 12 h 03 min
